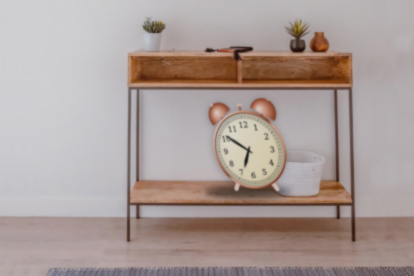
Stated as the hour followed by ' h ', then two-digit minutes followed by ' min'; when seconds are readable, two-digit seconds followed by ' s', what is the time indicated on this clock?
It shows 6 h 51 min
